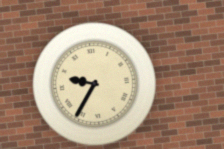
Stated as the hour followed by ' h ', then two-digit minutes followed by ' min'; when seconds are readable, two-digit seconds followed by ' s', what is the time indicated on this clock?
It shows 9 h 36 min
